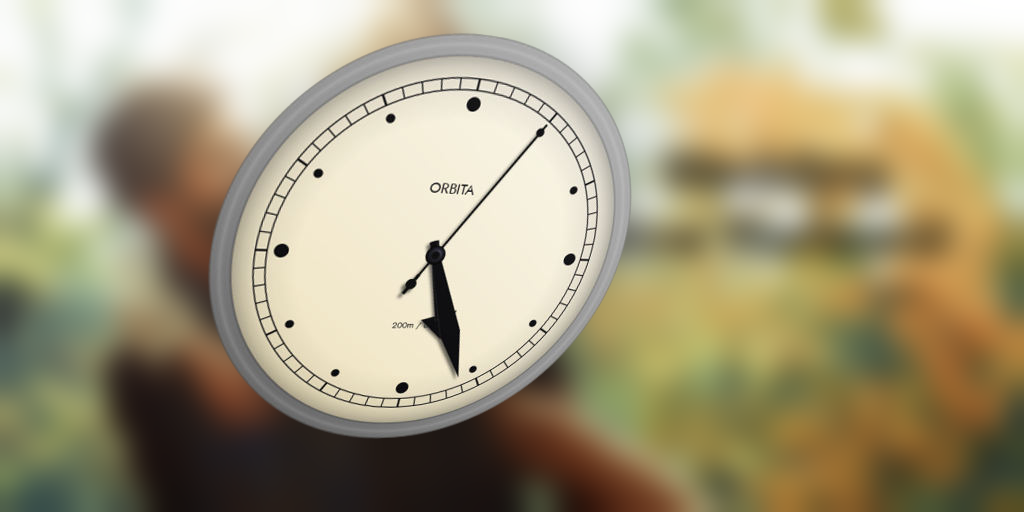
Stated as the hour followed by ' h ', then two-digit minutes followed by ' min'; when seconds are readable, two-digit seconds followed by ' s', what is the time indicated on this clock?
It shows 5 h 26 min 05 s
